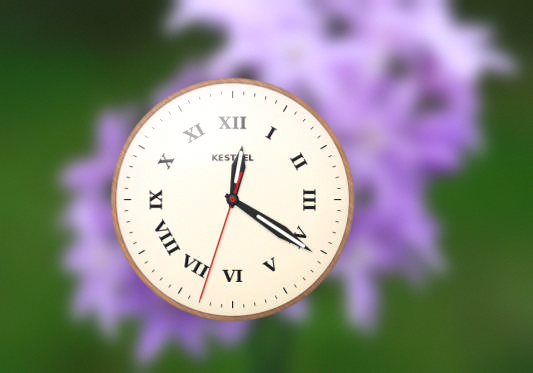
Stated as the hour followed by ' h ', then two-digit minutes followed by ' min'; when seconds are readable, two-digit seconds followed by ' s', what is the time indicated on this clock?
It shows 12 h 20 min 33 s
